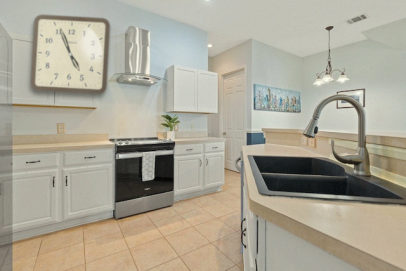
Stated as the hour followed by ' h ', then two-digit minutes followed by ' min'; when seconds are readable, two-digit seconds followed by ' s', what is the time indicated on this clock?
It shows 4 h 56 min
